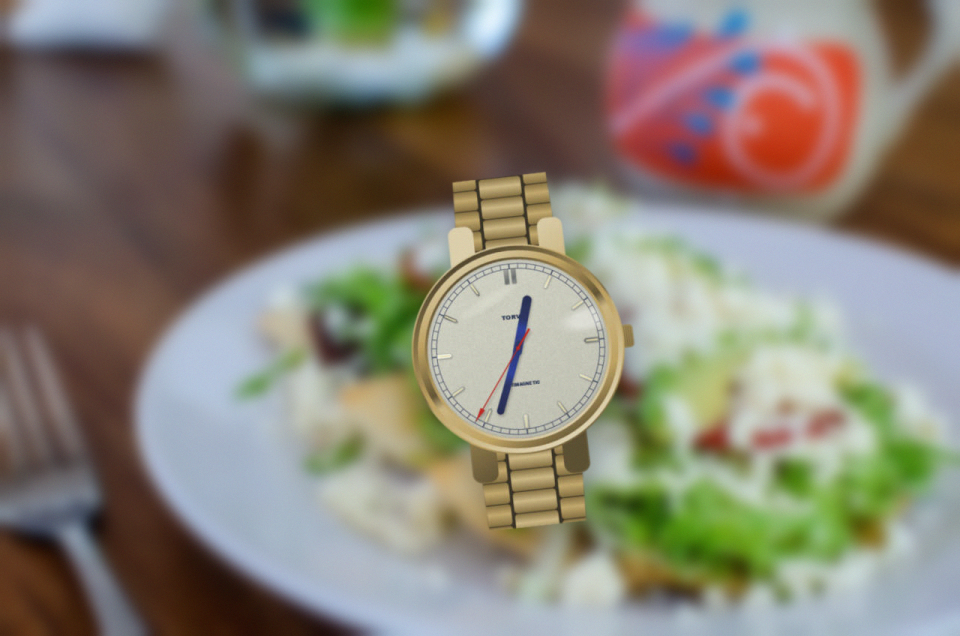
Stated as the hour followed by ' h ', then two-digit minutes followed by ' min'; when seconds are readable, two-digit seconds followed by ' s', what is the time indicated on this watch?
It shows 12 h 33 min 36 s
